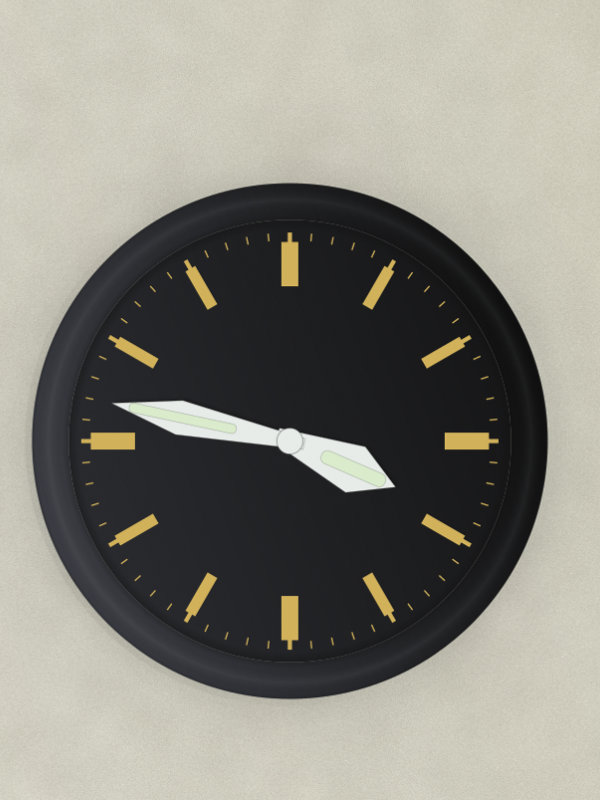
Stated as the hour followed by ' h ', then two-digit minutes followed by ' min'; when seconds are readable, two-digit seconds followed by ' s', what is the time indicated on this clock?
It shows 3 h 47 min
